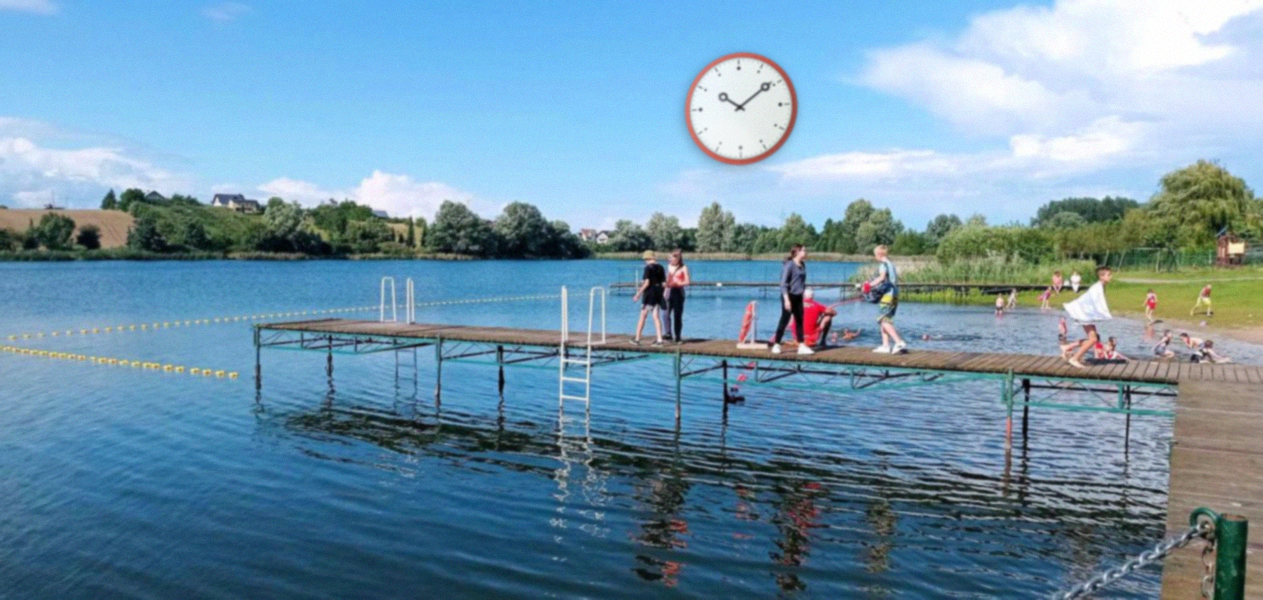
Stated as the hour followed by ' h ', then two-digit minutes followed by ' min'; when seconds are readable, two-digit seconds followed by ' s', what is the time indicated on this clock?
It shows 10 h 09 min
